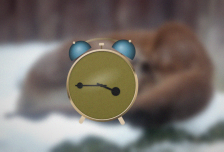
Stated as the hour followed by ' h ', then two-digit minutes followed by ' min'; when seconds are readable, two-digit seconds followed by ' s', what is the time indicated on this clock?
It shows 3 h 45 min
